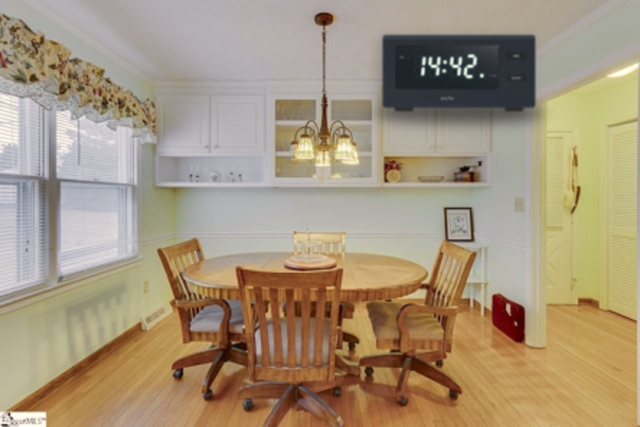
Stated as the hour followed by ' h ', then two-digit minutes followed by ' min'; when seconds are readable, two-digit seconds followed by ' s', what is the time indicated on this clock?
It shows 14 h 42 min
